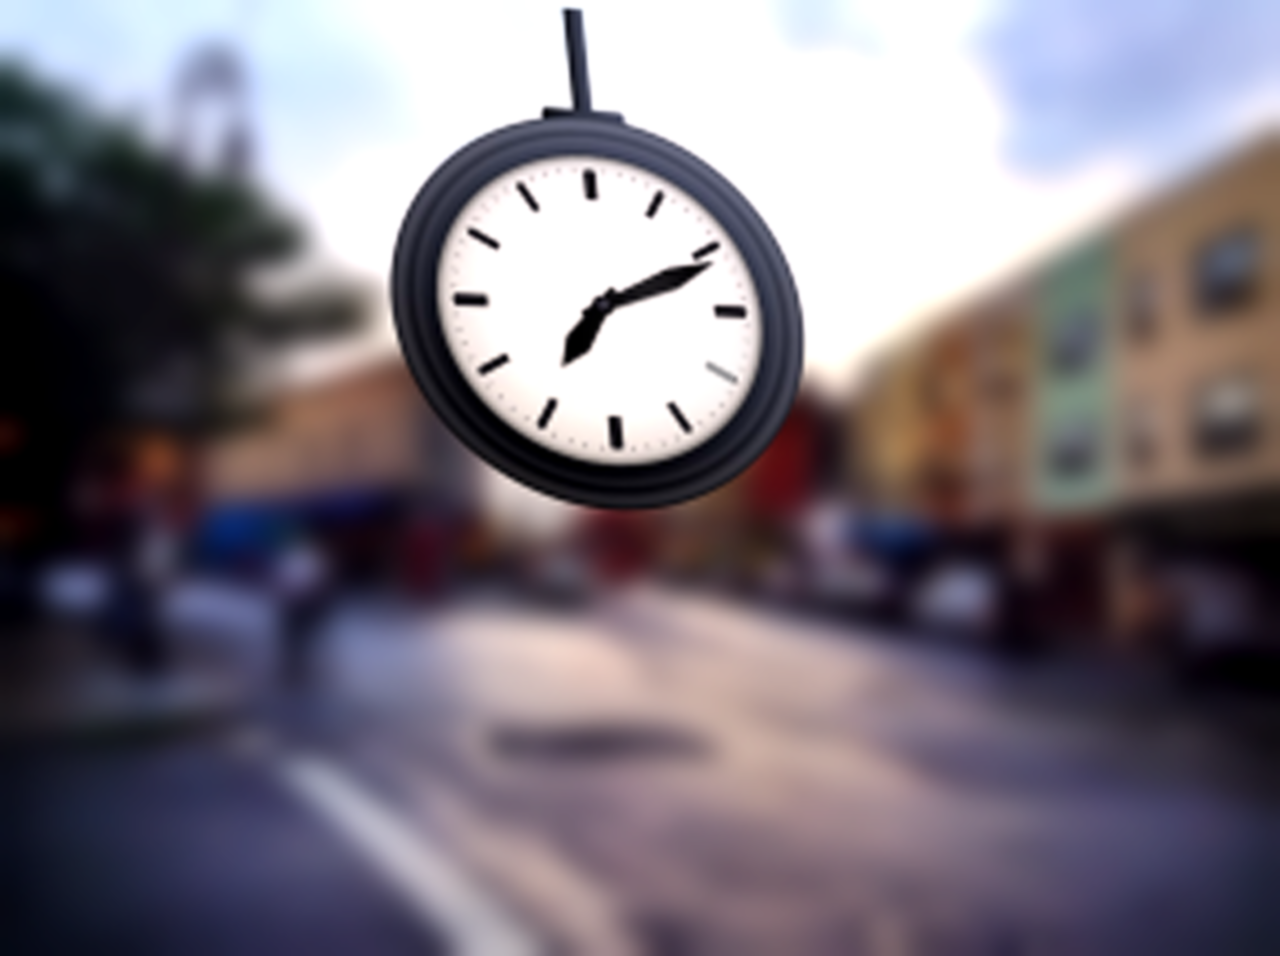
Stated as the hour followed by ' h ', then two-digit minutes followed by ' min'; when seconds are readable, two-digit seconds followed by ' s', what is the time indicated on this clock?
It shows 7 h 11 min
